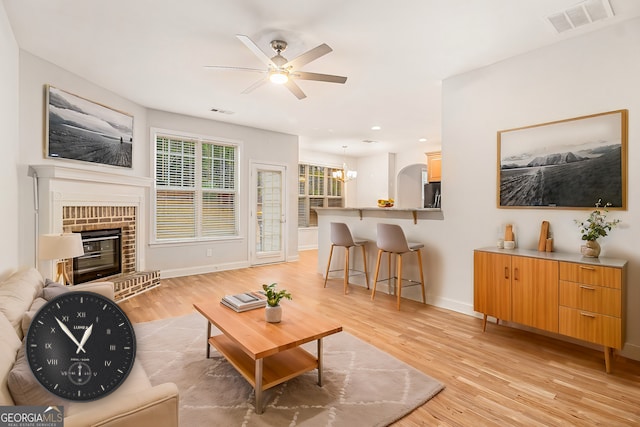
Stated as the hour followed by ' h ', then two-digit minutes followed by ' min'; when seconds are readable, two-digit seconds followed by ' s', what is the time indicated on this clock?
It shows 12 h 53 min
